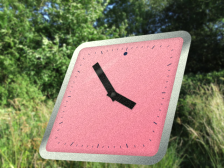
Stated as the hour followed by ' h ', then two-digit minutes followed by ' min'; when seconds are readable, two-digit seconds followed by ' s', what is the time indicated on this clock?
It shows 3 h 53 min
